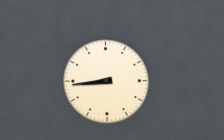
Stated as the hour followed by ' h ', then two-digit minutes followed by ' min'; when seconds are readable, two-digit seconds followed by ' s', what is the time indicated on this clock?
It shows 8 h 44 min
